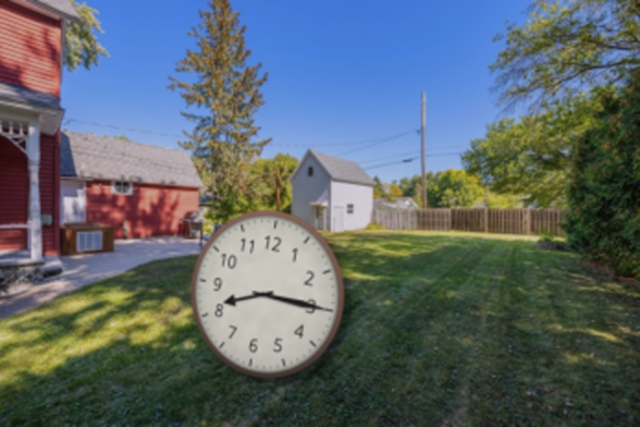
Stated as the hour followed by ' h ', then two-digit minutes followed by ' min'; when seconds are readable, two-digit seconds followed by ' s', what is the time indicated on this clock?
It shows 8 h 15 min
